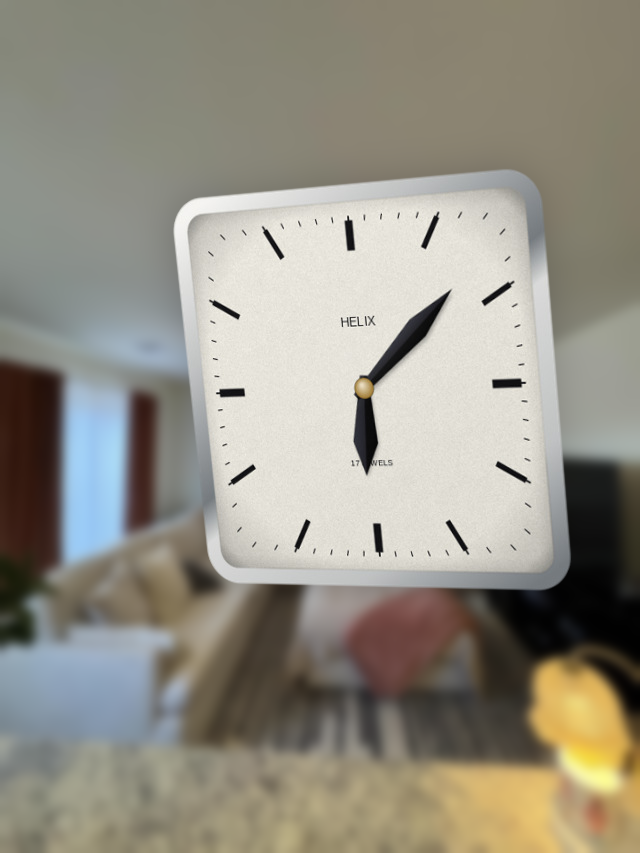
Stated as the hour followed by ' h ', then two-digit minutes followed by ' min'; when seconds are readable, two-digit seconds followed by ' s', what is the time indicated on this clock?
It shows 6 h 08 min
